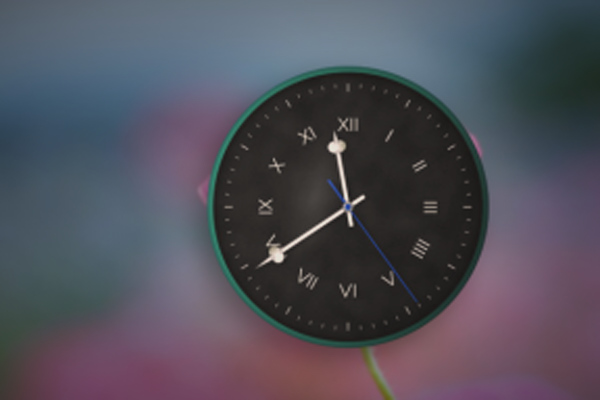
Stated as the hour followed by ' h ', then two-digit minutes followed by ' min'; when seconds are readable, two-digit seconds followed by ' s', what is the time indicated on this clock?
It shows 11 h 39 min 24 s
